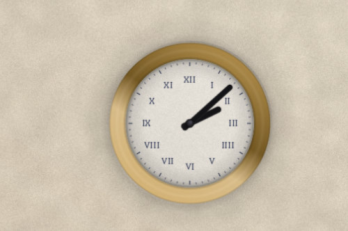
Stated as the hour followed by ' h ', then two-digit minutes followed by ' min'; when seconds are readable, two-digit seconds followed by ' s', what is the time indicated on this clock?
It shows 2 h 08 min
